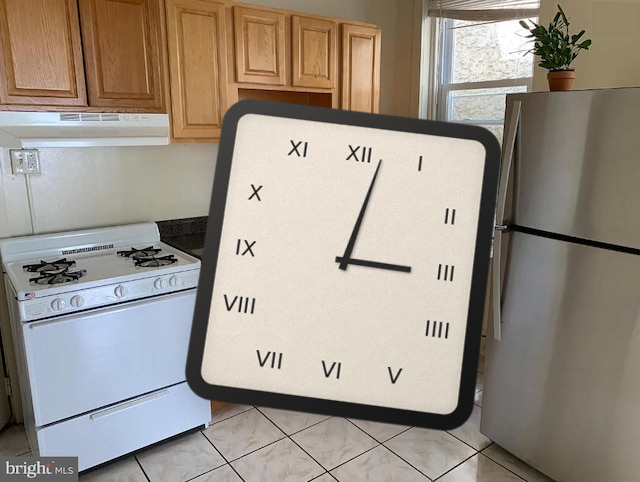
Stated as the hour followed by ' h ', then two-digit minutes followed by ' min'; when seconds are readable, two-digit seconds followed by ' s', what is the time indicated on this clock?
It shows 3 h 02 min
